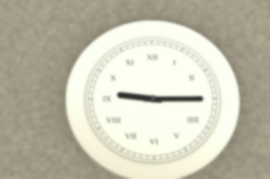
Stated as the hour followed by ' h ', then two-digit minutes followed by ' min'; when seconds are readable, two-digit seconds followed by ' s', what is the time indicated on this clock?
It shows 9 h 15 min
